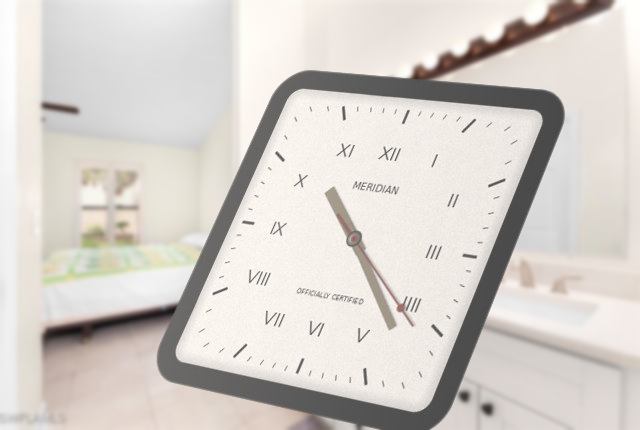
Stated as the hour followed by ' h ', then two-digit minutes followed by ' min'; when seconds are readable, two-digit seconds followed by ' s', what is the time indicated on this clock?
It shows 10 h 22 min 21 s
